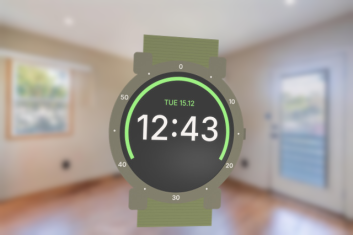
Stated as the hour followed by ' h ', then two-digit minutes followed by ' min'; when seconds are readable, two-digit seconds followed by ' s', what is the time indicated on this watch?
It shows 12 h 43 min
